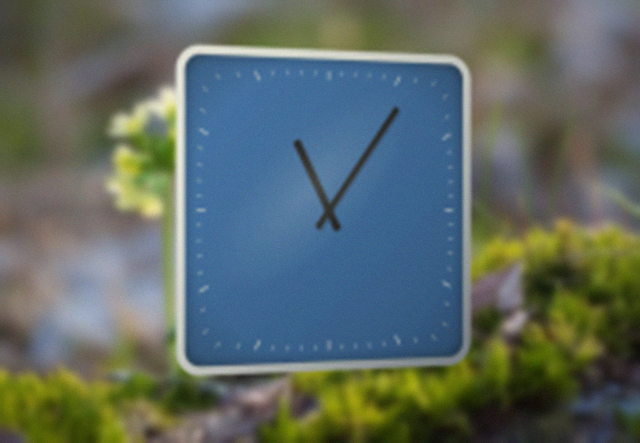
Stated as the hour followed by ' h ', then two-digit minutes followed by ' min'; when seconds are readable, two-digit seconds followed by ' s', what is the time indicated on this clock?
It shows 11 h 06 min
